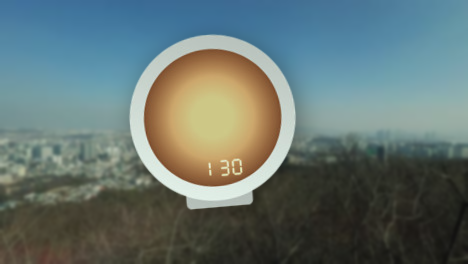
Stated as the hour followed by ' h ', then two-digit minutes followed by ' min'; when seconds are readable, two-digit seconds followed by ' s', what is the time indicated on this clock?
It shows 1 h 30 min
